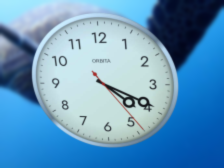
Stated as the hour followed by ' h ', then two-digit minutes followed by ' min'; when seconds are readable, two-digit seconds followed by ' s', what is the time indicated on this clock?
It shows 4 h 19 min 24 s
